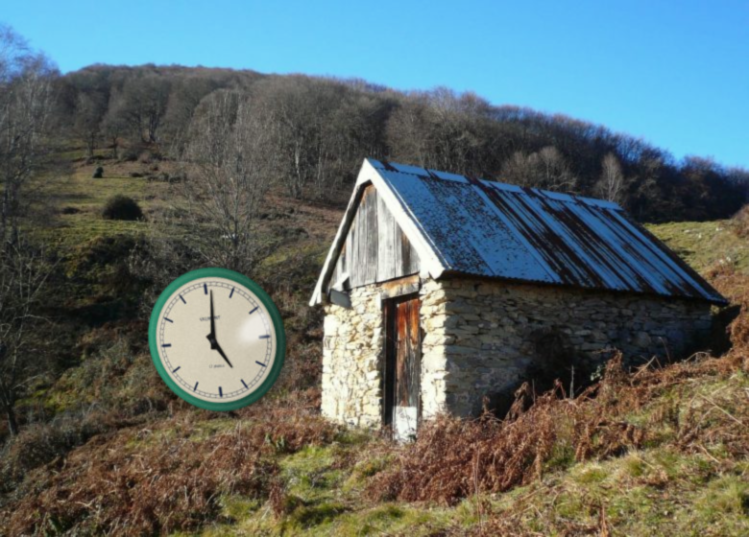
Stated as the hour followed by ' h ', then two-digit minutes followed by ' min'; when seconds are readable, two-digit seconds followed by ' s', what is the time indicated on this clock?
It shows 5 h 01 min
